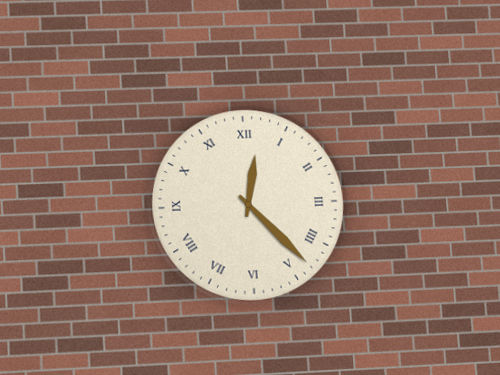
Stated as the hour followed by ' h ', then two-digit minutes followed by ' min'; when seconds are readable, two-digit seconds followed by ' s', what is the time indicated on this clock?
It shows 12 h 23 min
